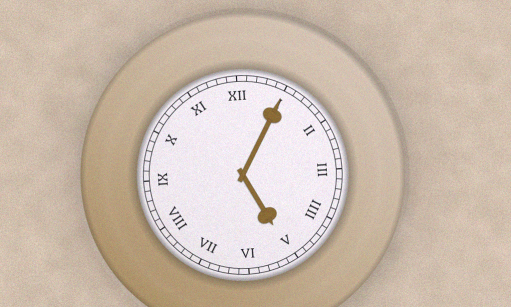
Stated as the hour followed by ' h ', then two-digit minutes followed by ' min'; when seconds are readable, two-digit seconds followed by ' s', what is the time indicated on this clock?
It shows 5 h 05 min
